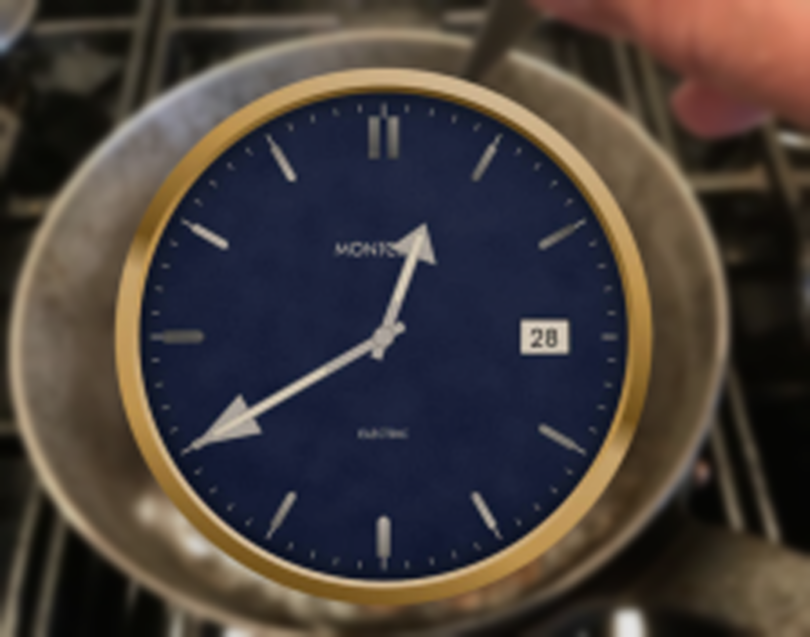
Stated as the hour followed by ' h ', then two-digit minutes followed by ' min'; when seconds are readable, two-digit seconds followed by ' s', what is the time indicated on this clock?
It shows 12 h 40 min
